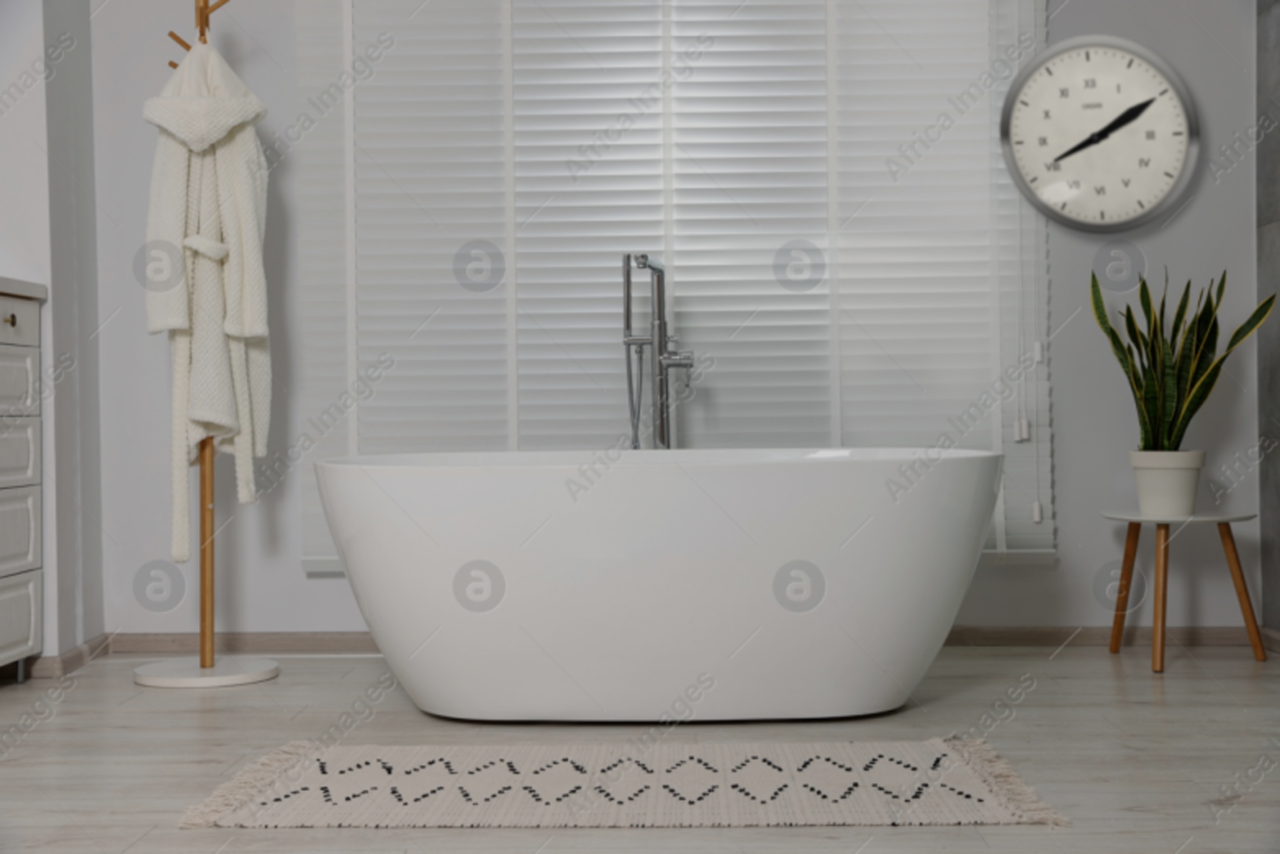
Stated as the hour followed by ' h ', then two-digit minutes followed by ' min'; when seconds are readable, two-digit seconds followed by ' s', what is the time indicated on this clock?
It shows 8 h 10 min
